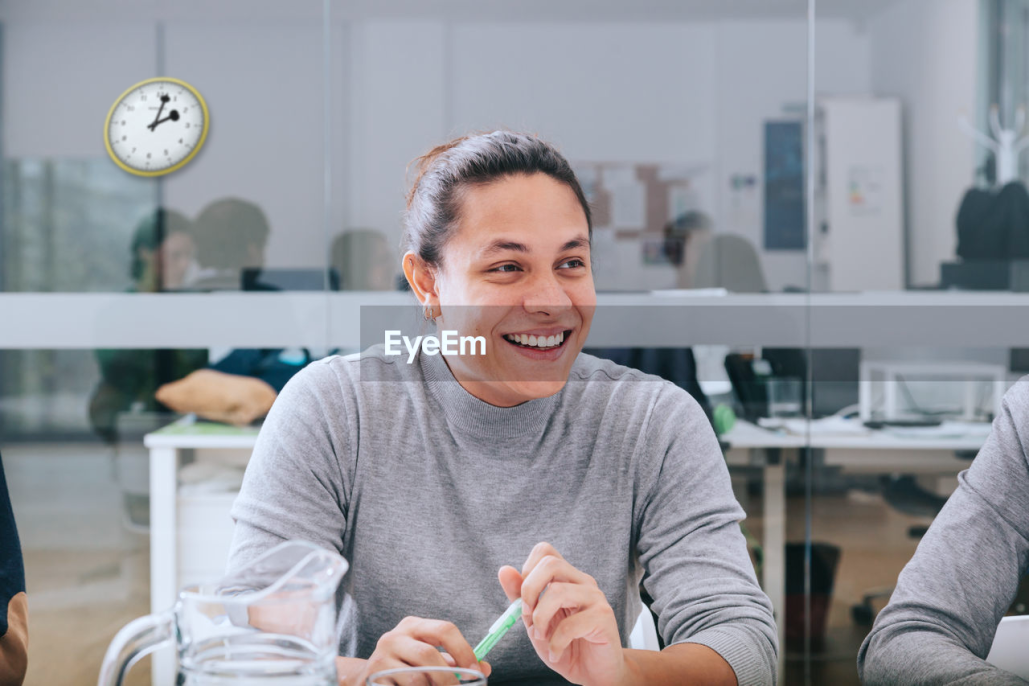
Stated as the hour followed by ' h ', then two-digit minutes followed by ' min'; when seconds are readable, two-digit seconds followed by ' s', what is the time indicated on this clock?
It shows 2 h 02 min
